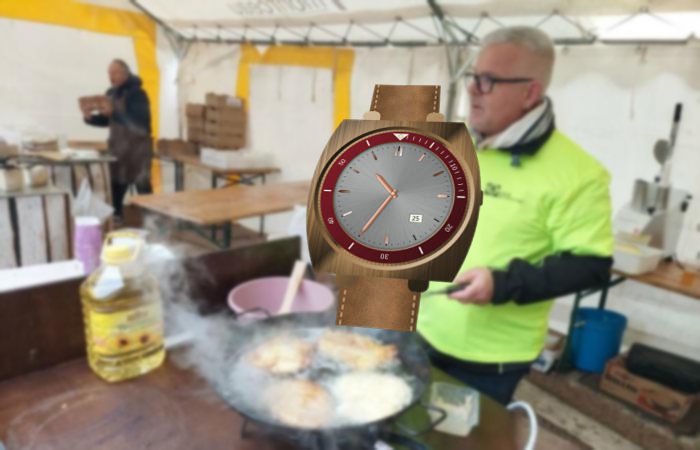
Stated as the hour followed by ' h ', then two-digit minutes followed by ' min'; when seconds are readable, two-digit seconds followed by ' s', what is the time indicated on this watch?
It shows 10 h 35 min
